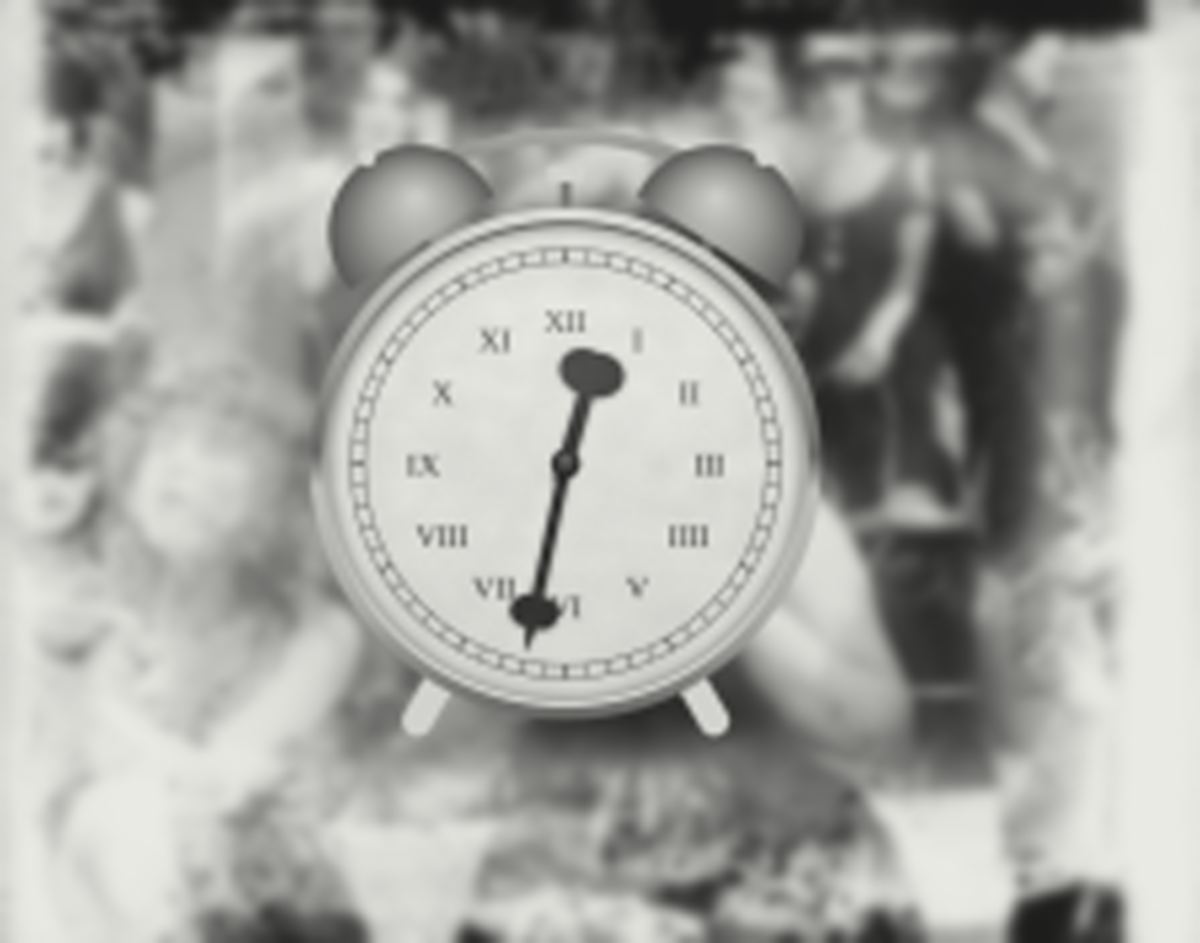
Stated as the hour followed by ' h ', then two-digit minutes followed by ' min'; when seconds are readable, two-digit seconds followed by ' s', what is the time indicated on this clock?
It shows 12 h 32 min
